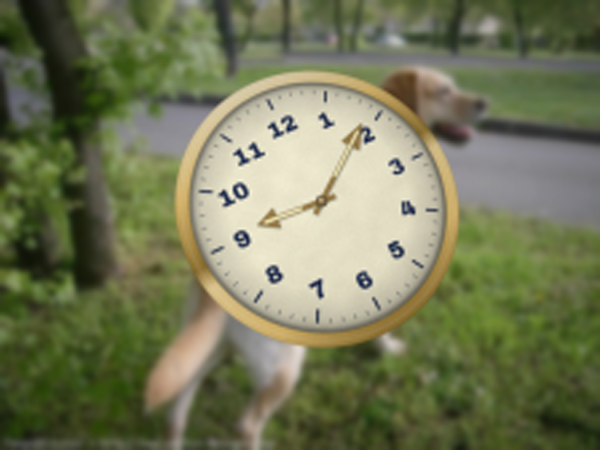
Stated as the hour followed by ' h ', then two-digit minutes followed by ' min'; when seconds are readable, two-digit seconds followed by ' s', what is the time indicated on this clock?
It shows 9 h 09 min
